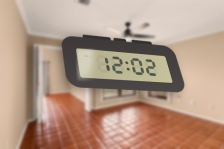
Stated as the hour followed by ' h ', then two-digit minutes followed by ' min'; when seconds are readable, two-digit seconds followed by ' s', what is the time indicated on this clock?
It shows 12 h 02 min
